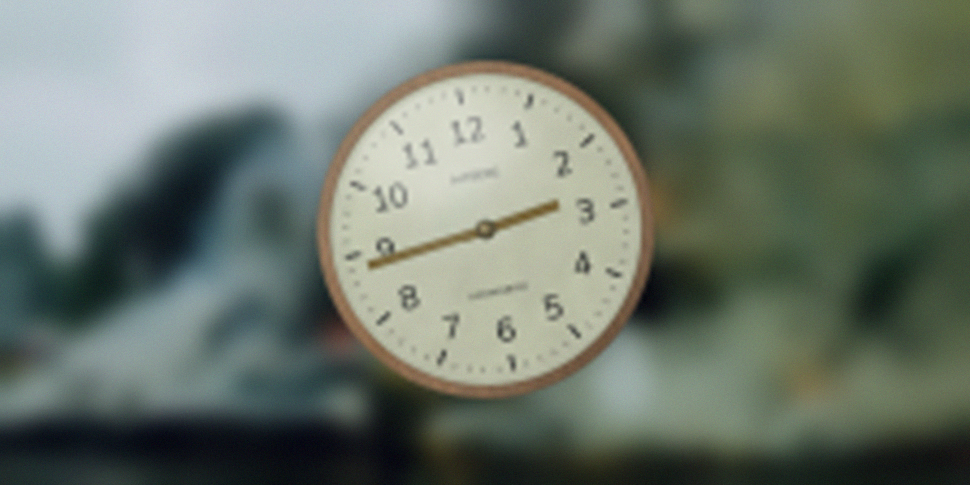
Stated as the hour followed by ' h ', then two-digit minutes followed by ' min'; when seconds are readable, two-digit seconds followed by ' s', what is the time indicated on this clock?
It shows 2 h 44 min
